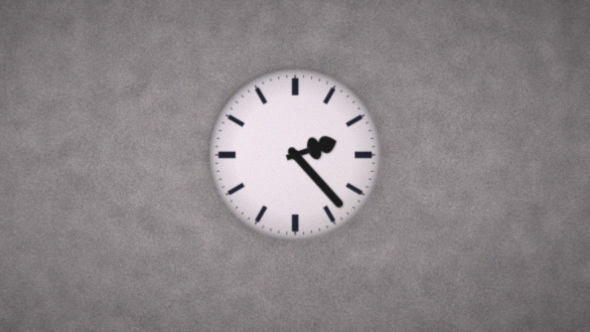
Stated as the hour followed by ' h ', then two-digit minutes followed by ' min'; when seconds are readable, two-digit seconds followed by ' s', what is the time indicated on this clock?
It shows 2 h 23 min
